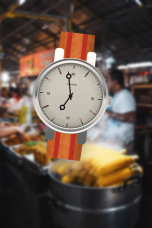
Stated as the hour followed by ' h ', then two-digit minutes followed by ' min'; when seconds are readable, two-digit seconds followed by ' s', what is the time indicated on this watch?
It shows 6 h 58 min
